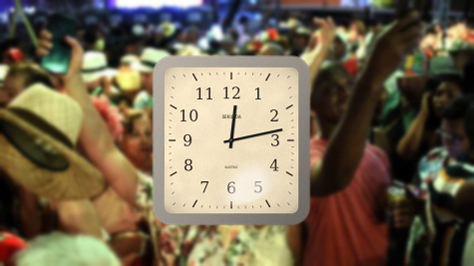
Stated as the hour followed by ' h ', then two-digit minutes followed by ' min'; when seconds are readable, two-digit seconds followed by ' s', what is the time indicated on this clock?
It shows 12 h 13 min
